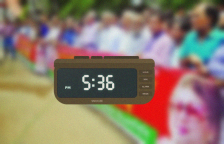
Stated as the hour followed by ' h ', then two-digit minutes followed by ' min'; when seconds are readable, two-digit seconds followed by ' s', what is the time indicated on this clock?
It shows 5 h 36 min
